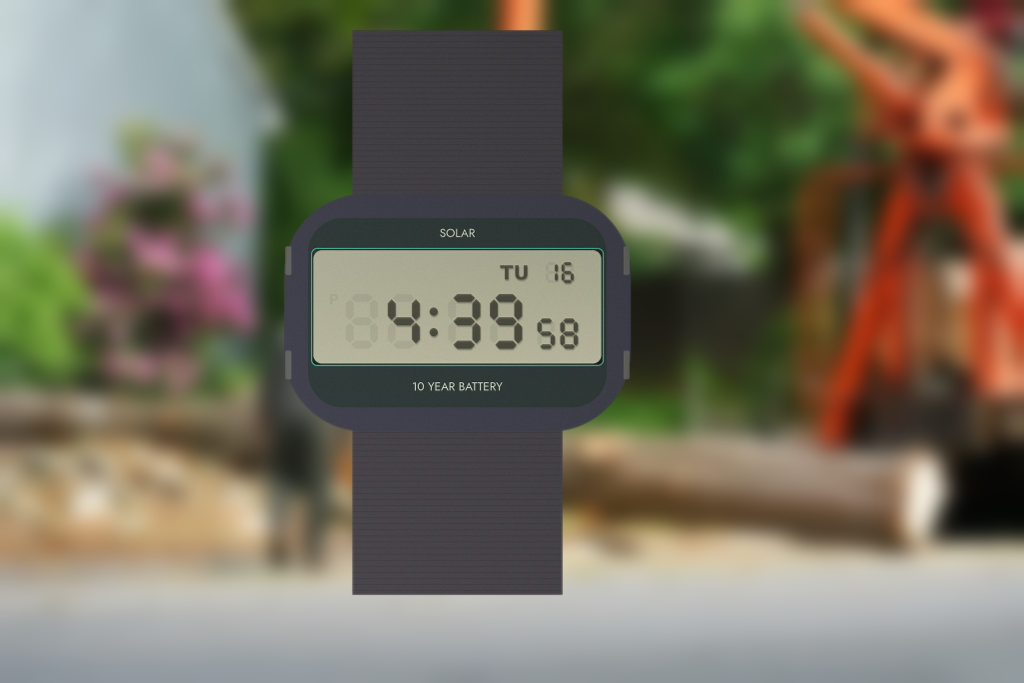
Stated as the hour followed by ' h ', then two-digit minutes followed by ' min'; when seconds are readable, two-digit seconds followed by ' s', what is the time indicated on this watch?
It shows 4 h 39 min 58 s
